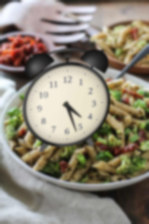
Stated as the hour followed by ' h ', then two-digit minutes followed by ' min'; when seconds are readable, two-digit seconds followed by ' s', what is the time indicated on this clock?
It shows 4 h 27 min
